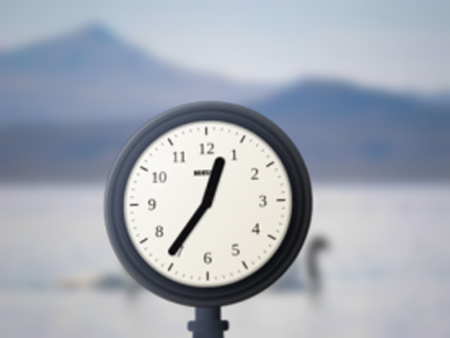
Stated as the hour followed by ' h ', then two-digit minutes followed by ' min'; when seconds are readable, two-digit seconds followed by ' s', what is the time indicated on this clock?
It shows 12 h 36 min
